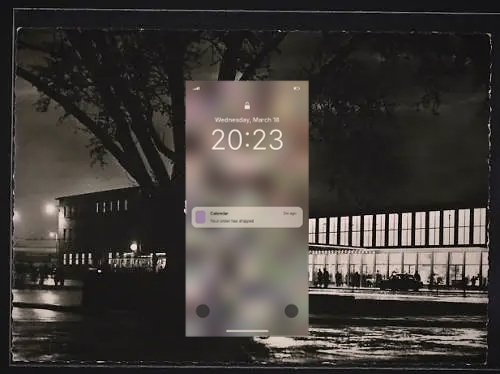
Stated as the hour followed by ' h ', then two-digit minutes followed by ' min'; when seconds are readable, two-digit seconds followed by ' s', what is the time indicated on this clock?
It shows 20 h 23 min
